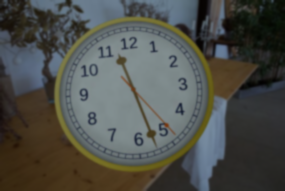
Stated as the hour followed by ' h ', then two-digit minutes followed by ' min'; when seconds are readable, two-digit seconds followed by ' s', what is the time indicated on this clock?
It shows 11 h 27 min 24 s
